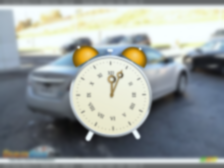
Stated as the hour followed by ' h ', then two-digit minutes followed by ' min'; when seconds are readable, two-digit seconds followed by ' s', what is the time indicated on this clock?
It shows 12 h 04 min
